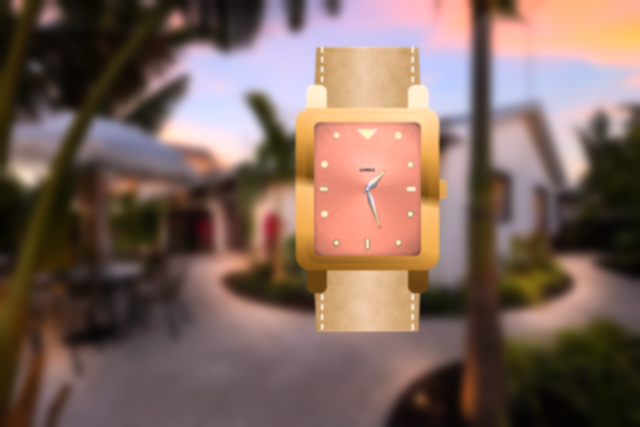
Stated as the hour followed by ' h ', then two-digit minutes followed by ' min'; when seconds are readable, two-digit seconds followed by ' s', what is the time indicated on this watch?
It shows 1 h 27 min
